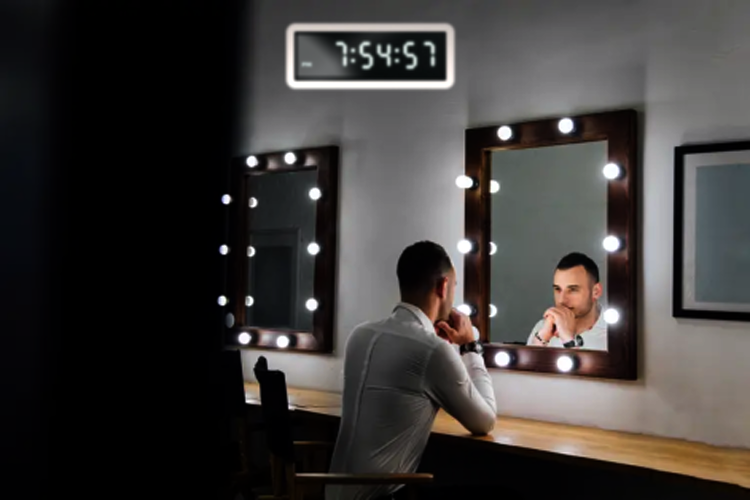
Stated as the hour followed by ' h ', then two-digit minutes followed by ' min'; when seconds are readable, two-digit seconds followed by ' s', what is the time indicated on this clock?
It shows 7 h 54 min 57 s
